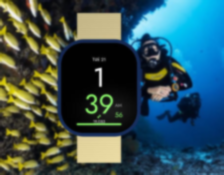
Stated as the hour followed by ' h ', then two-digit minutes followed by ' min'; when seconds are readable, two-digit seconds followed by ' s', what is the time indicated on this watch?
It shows 1 h 39 min
